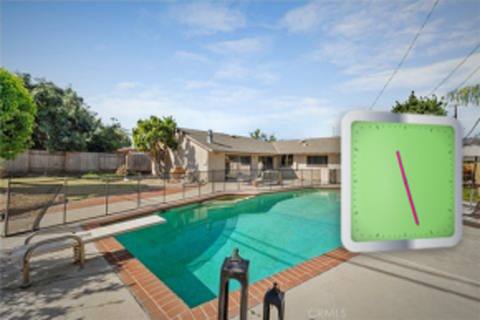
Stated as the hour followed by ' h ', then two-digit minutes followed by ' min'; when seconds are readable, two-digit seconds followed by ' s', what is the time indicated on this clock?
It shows 11 h 27 min
